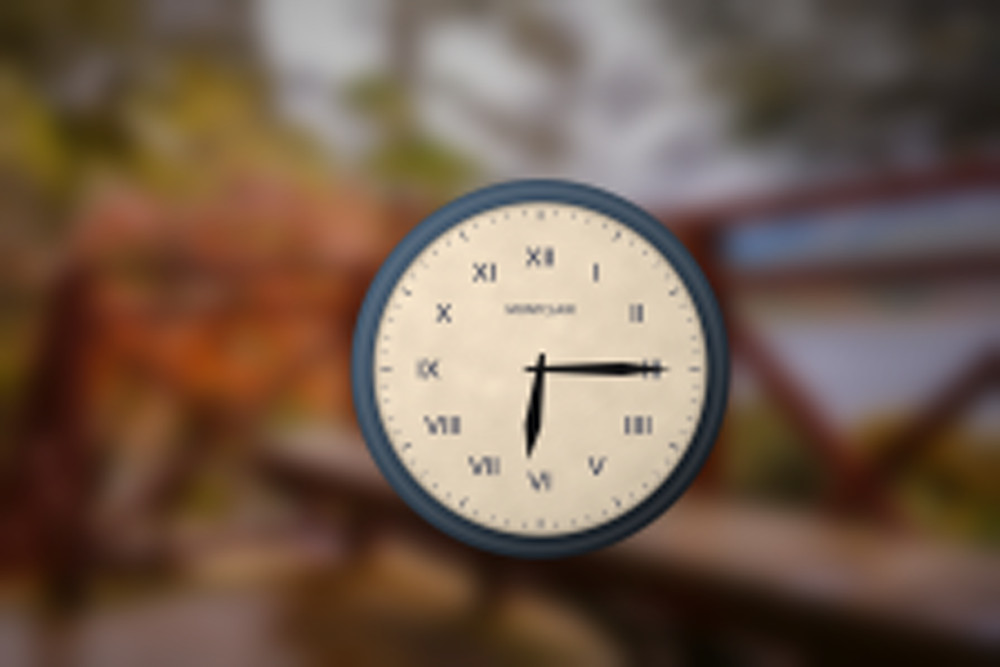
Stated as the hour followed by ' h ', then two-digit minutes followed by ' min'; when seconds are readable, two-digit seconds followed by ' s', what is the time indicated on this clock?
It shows 6 h 15 min
